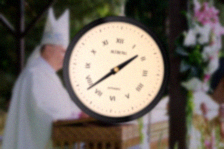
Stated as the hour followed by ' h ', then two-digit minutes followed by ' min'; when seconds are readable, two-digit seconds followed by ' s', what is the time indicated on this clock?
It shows 1 h 38 min
